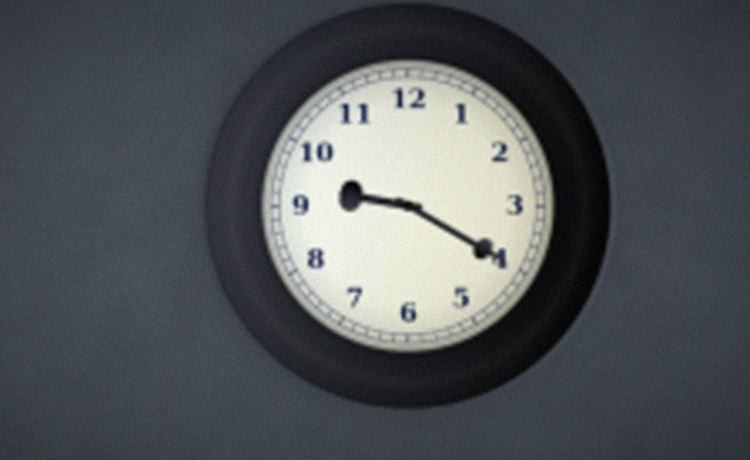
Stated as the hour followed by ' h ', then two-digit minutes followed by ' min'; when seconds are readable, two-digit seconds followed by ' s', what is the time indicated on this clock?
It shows 9 h 20 min
